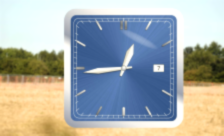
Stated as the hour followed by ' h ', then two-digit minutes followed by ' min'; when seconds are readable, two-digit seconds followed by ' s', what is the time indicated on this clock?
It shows 12 h 44 min
